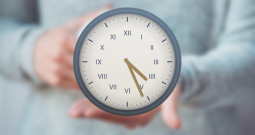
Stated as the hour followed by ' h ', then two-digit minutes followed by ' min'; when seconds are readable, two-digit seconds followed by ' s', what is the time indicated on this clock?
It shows 4 h 26 min
